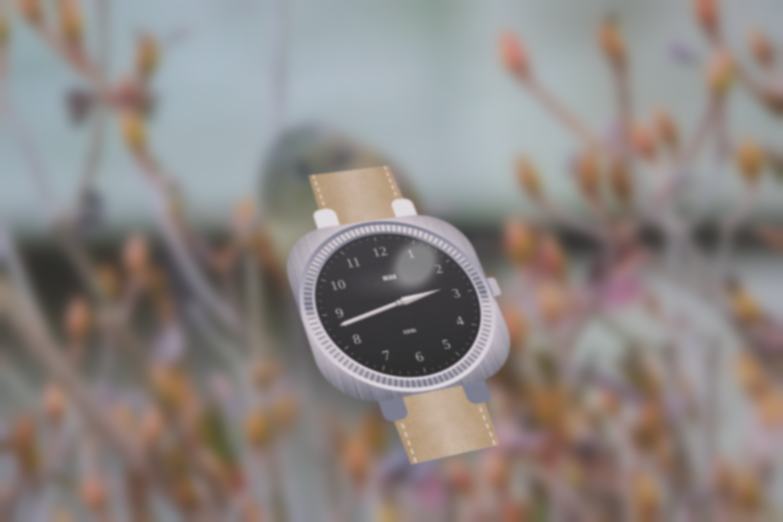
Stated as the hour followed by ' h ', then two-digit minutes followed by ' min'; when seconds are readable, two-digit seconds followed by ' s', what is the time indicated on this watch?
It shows 2 h 43 min
